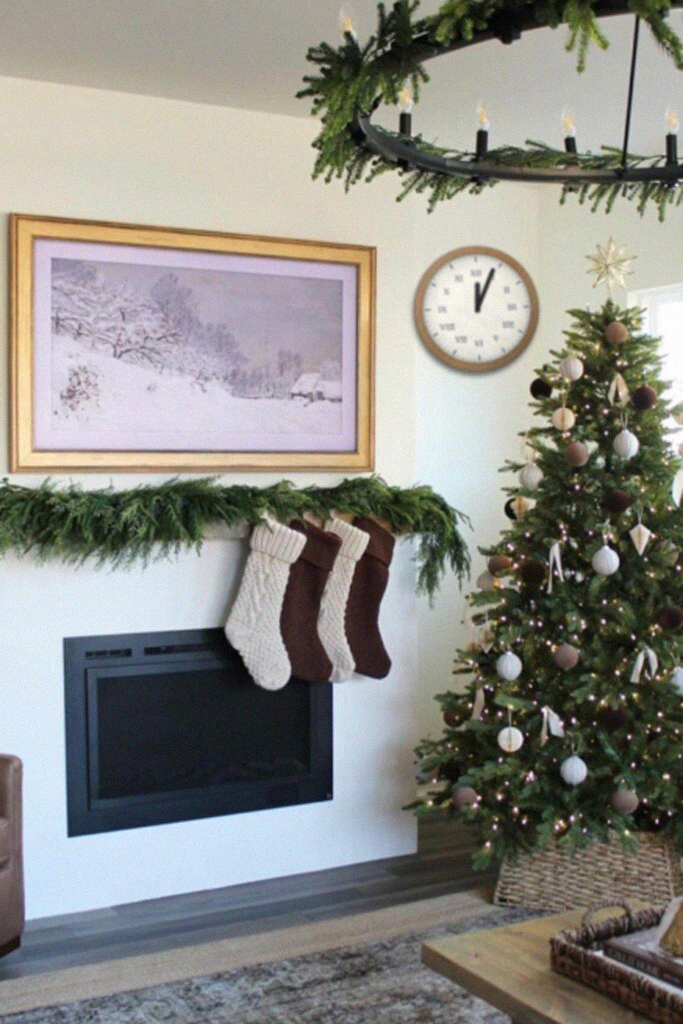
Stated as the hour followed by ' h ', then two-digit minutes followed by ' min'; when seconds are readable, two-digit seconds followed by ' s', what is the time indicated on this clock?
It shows 12 h 04 min
